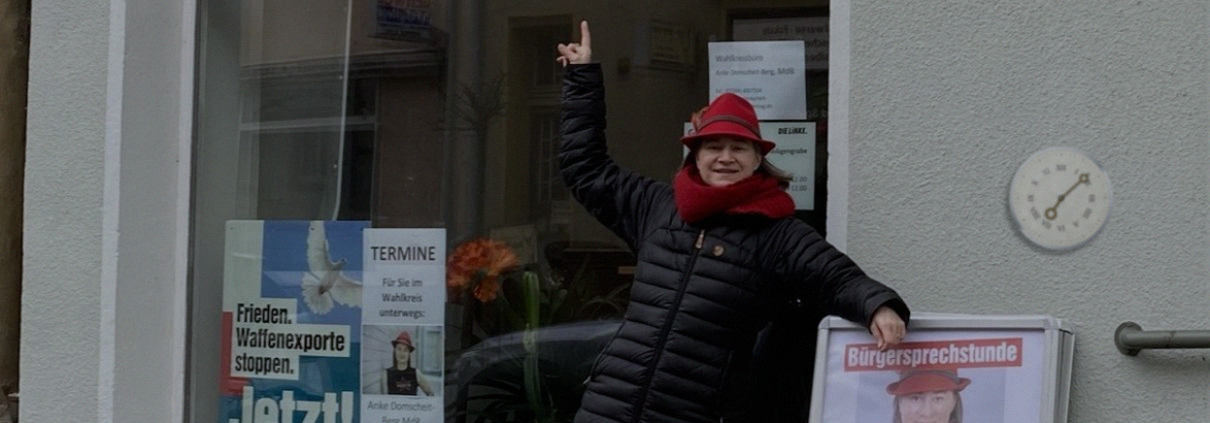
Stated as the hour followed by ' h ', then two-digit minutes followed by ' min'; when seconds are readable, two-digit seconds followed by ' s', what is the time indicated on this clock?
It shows 7 h 08 min
